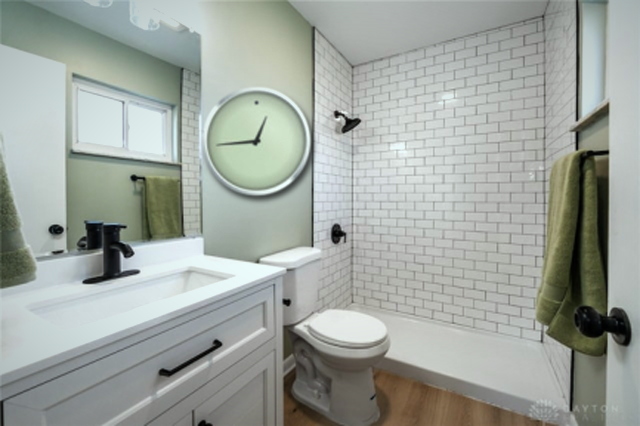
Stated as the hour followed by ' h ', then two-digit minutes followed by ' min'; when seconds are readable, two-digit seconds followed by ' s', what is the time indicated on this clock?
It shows 12 h 44 min
